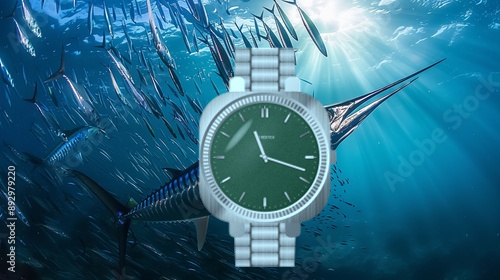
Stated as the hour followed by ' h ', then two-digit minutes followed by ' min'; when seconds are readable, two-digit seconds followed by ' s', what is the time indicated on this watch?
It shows 11 h 18 min
